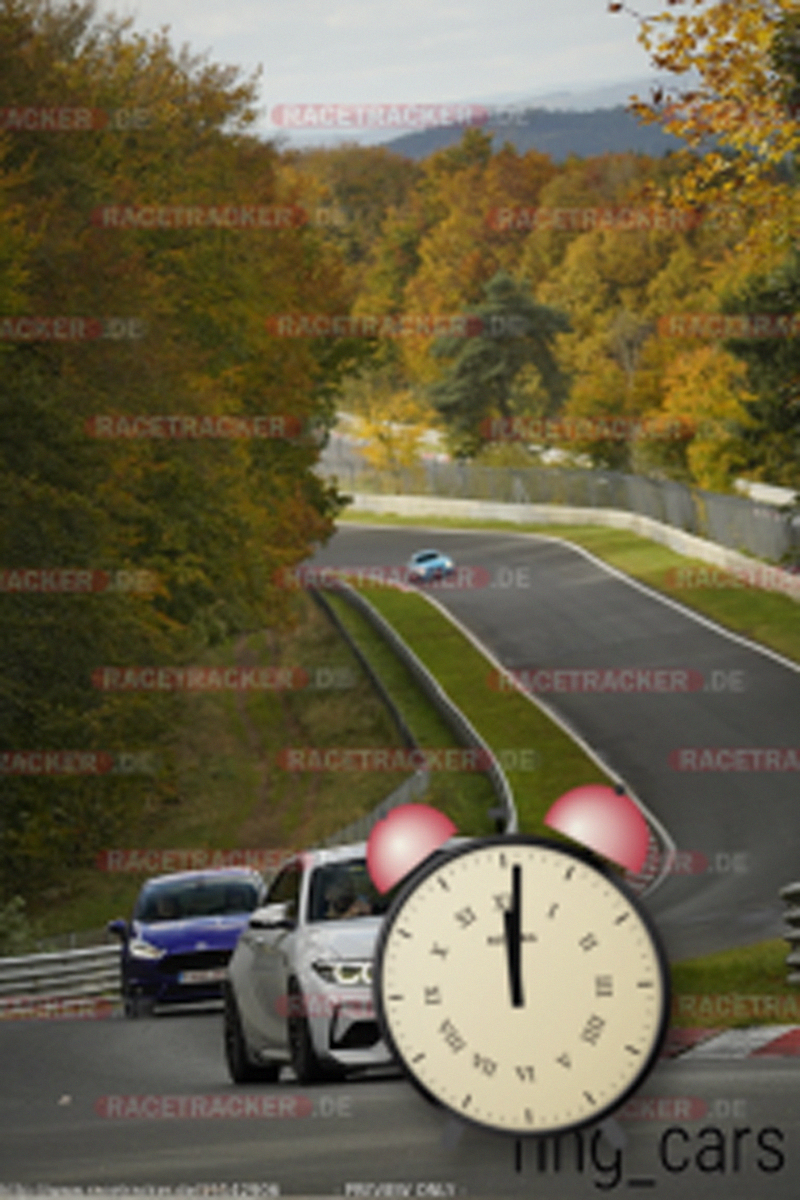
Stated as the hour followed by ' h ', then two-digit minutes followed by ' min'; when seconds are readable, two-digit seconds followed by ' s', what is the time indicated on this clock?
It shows 12 h 01 min
